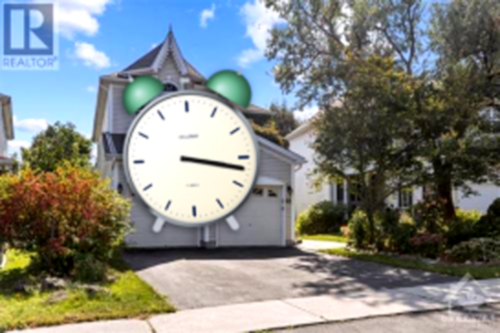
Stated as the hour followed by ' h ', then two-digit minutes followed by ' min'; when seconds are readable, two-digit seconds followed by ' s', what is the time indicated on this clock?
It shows 3 h 17 min
